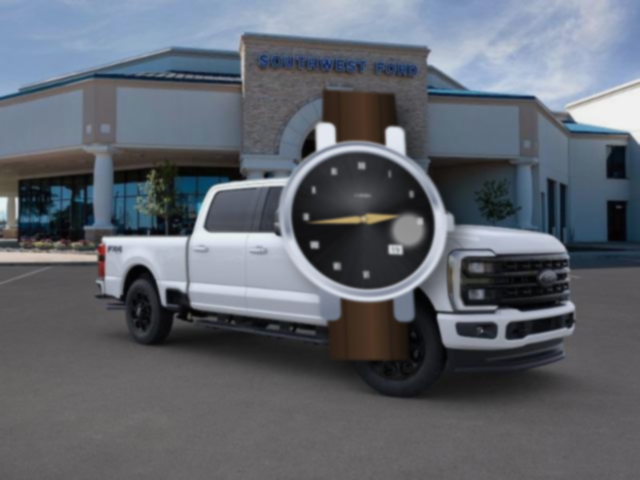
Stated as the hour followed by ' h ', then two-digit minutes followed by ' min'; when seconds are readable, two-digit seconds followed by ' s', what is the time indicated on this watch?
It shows 2 h 44 min
